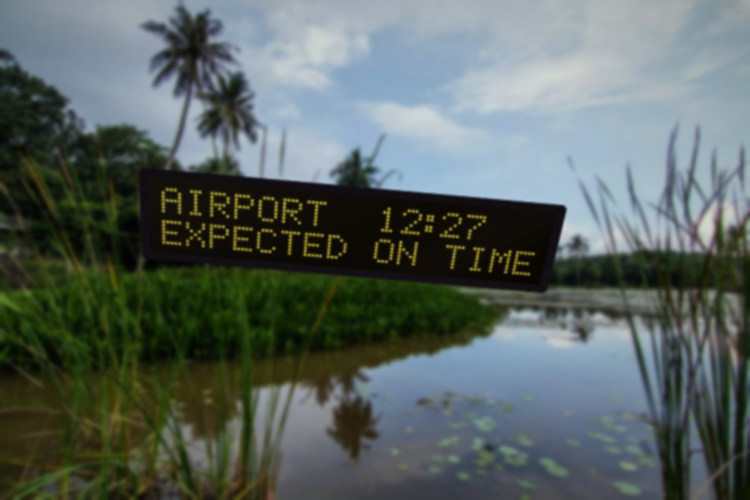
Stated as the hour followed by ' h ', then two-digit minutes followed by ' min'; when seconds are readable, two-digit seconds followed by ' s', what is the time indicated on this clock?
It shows 12 h 27 min
